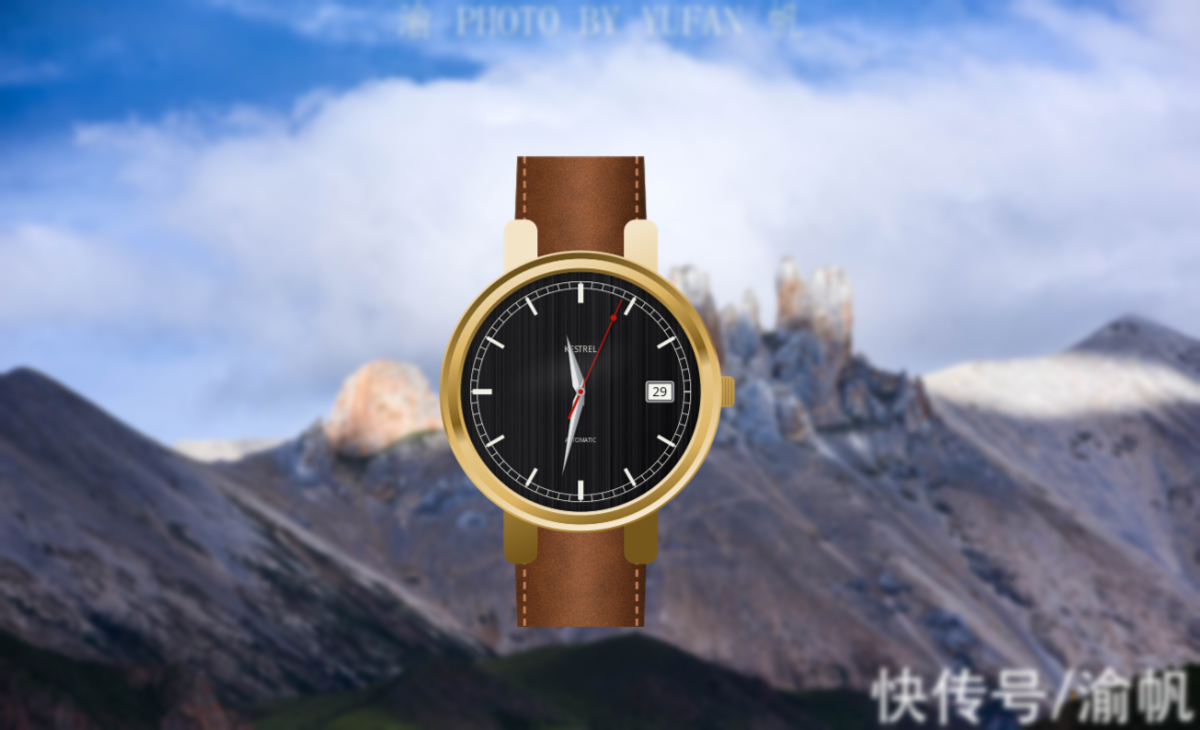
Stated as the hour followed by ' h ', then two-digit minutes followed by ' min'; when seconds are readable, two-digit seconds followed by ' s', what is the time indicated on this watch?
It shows 11 h 32 min 04 s
